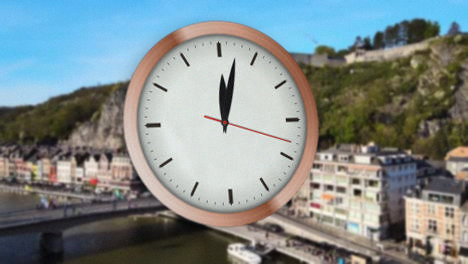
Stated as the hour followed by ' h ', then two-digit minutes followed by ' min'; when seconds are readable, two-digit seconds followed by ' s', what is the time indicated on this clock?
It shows 12 h 02 min 18 s
